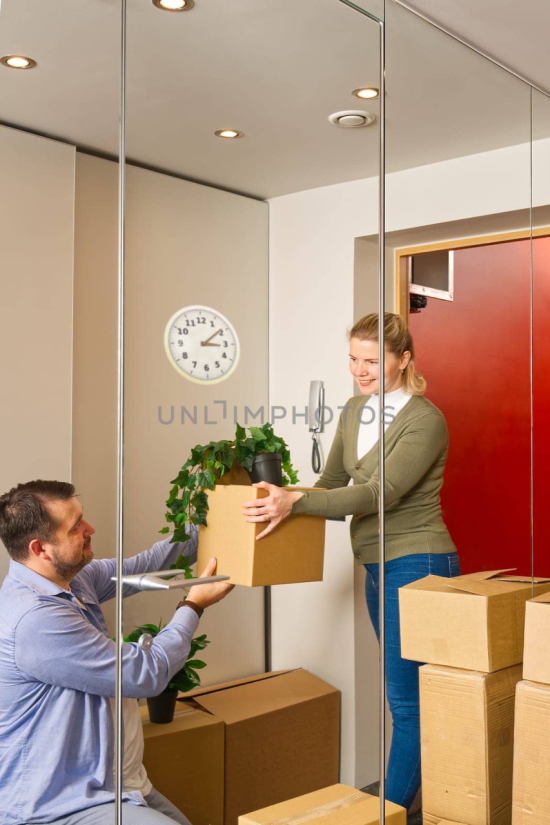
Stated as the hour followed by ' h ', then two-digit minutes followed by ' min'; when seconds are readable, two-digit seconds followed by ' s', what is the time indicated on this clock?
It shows 3 h 09 min
